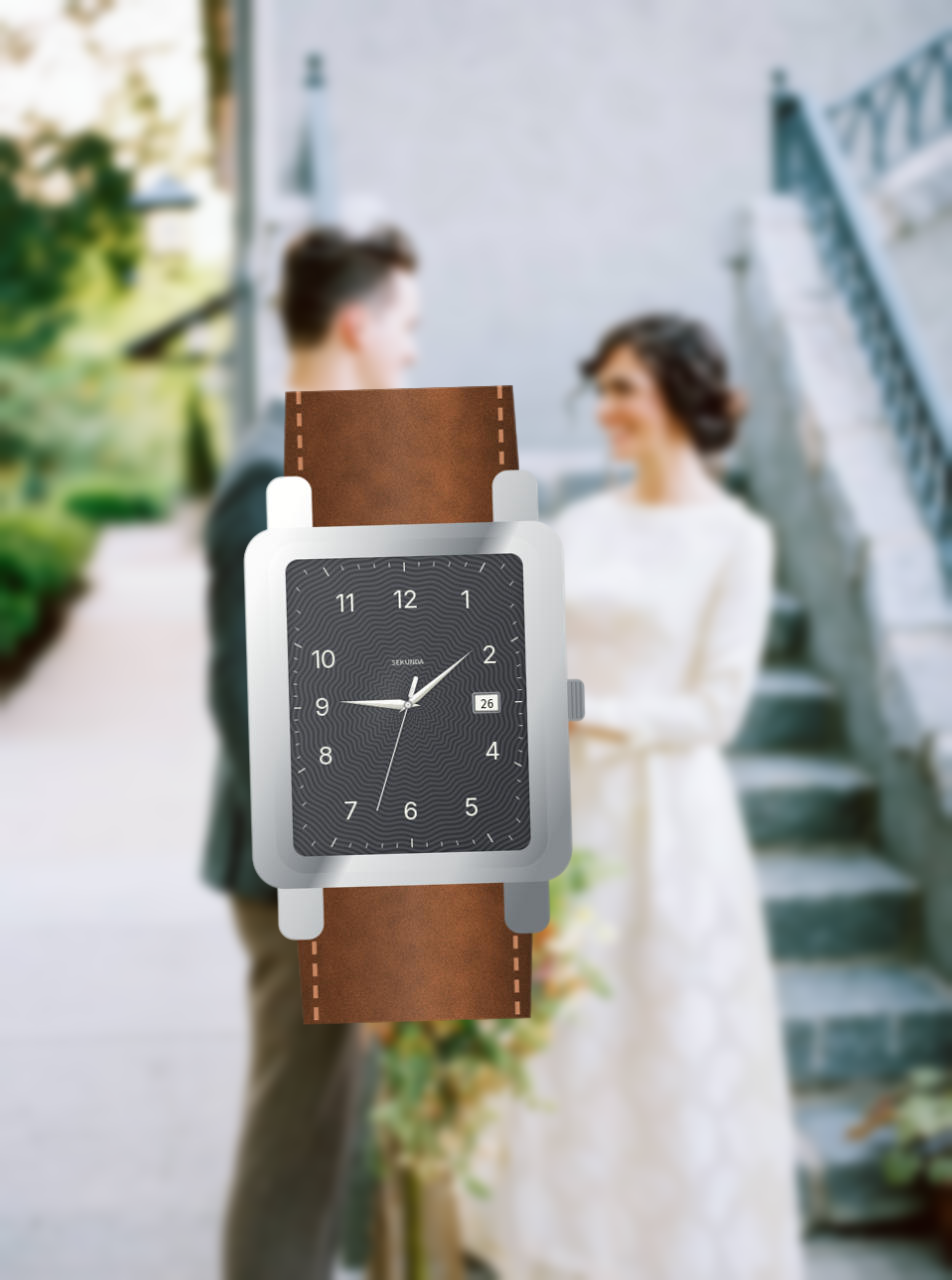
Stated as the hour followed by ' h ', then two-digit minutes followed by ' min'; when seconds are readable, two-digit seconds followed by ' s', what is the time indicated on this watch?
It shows 9 h 08 min 33 s
